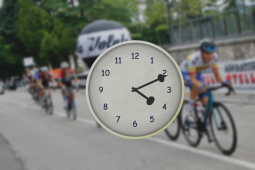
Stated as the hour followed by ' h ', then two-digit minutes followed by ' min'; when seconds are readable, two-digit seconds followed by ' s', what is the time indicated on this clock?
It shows 4 h 11 min
